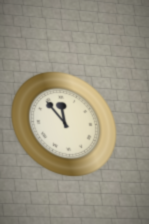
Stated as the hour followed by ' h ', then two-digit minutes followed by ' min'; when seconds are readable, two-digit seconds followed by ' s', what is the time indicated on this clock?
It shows 11 h 54 min
